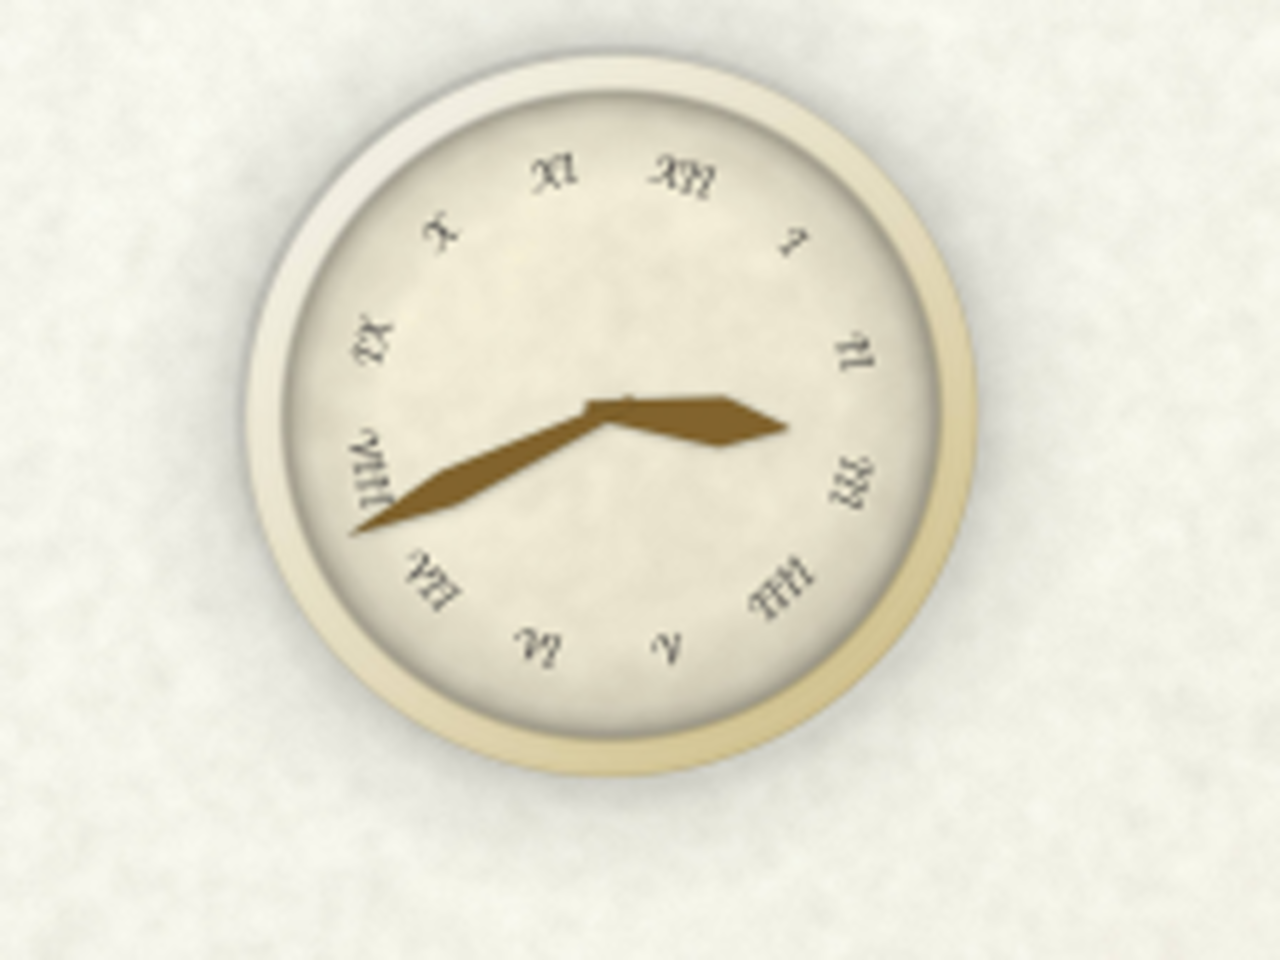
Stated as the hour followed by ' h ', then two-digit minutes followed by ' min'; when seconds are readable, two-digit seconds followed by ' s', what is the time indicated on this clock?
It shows 2 h 38 min
